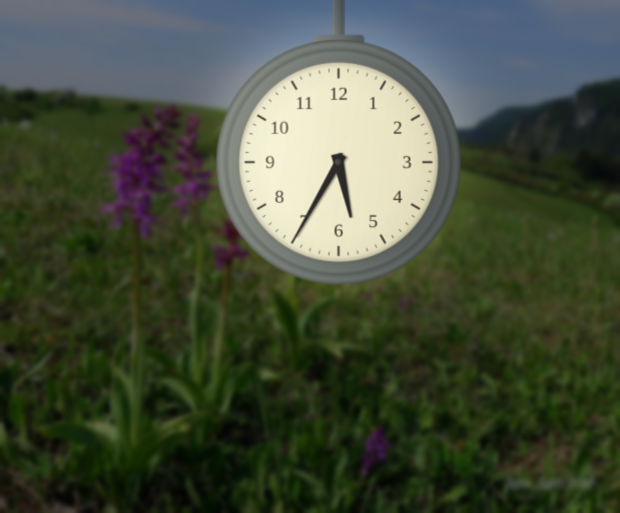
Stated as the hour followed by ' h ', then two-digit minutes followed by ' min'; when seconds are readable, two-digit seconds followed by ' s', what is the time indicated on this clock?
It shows 5 h 35 min
